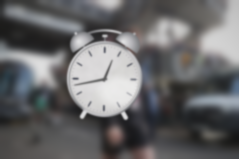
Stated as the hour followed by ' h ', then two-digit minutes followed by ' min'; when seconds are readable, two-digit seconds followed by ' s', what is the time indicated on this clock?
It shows 12 h 43 min
